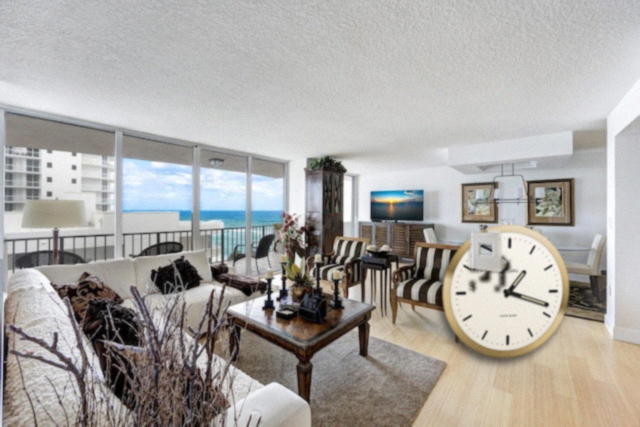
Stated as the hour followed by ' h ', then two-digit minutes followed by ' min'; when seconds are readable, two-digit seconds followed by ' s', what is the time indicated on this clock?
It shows 1 h 18 min
